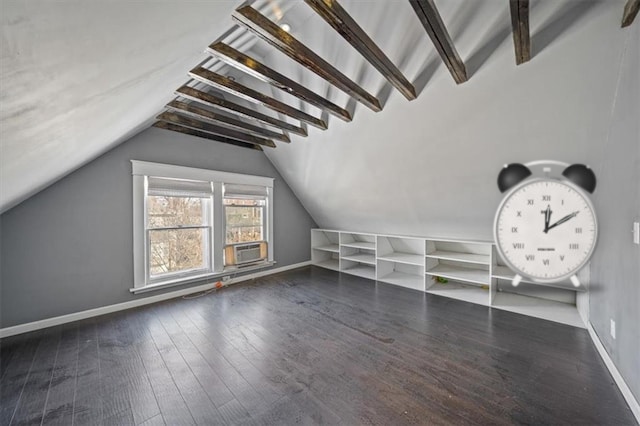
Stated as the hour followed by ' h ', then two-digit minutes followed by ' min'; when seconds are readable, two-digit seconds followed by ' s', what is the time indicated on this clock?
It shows 12 h 10 min
